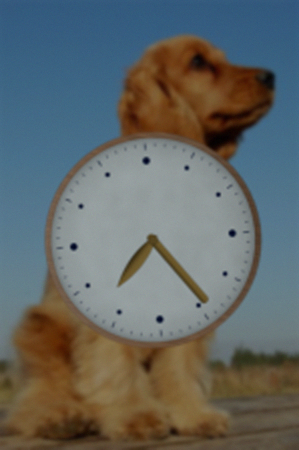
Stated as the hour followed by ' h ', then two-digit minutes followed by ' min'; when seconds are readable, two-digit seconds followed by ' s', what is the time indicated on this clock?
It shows 7 h 24 min
